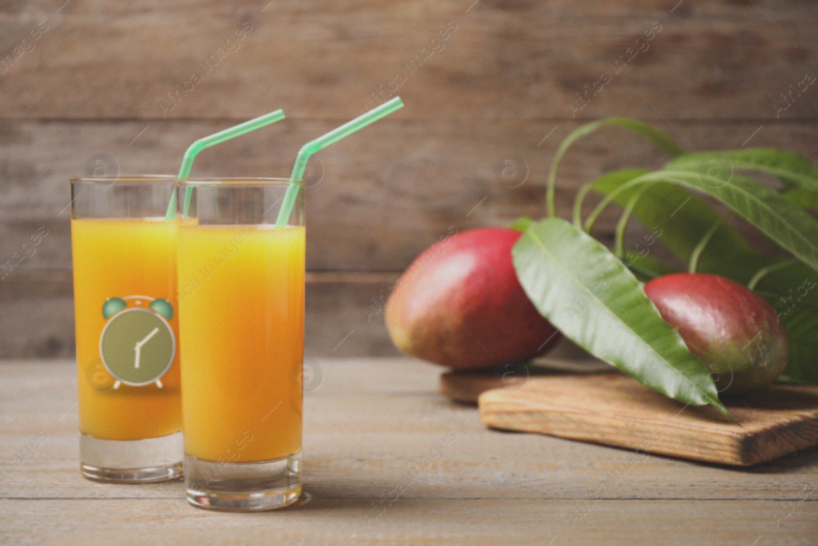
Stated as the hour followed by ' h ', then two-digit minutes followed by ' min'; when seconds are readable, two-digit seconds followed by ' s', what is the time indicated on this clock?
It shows 6 h 08 min
